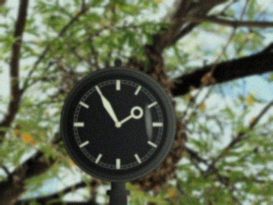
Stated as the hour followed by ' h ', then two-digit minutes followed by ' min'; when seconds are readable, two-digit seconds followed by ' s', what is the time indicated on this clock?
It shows 1 h 55 min
